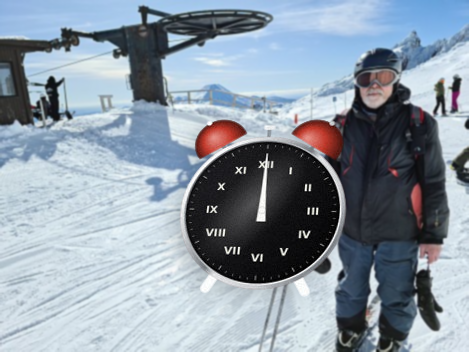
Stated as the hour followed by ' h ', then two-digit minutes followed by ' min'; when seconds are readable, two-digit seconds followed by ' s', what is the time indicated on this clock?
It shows 12 h 00 min
